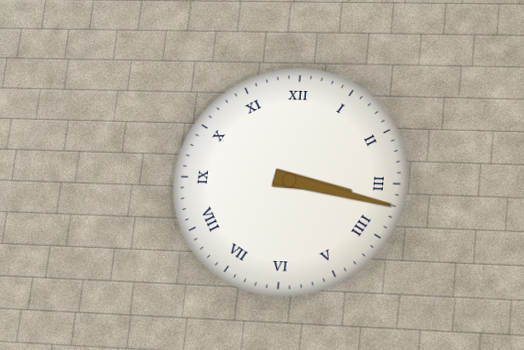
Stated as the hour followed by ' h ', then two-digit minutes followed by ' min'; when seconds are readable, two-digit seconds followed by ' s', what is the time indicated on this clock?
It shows 3 h 17 min
